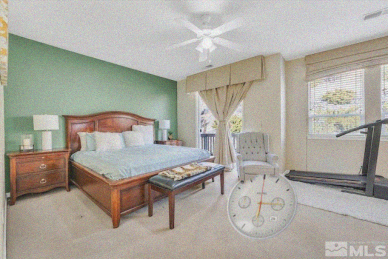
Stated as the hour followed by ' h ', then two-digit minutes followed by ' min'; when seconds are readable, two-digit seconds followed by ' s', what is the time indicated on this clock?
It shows 6 h 15 min
